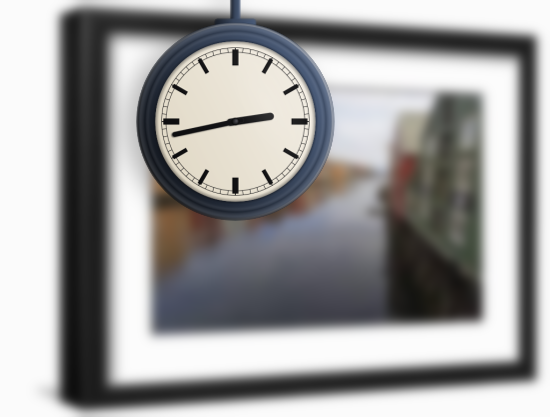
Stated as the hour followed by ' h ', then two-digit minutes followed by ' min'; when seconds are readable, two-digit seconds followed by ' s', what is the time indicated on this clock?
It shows 2 h 43 min
